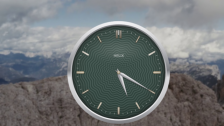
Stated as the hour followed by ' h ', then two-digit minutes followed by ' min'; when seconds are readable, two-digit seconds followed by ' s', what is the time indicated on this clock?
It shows 5 h 20 min
